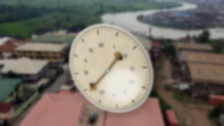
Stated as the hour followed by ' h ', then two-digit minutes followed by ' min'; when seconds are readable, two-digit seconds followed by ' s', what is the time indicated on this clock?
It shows 1 h 39 min
